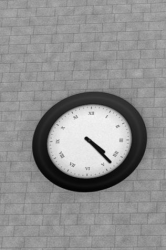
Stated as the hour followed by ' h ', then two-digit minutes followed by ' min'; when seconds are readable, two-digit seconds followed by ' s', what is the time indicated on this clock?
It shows 4 h 23 min
